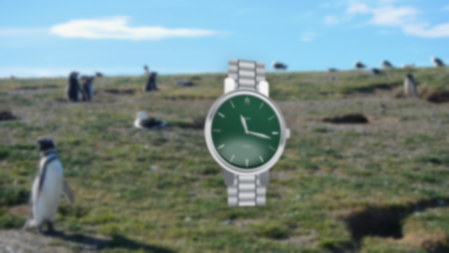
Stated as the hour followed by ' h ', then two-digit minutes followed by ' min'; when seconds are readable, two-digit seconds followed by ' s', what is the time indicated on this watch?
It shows 11 h 17 min
